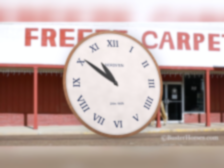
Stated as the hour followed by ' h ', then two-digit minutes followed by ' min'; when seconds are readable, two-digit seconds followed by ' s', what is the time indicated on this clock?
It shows 10 h 51 min
